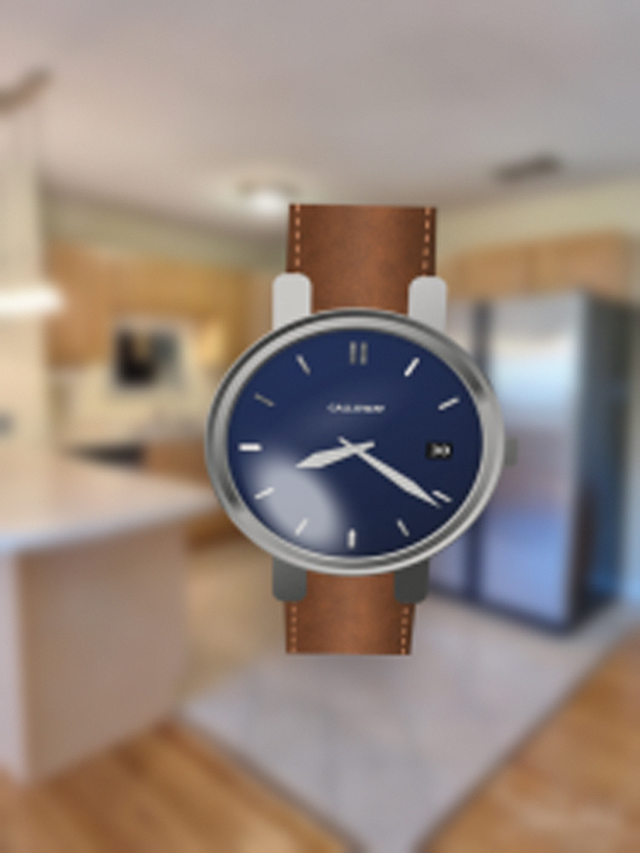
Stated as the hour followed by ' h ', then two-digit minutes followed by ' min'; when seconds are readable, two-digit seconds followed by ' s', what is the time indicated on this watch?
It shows 8 h 21 min
